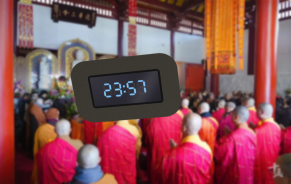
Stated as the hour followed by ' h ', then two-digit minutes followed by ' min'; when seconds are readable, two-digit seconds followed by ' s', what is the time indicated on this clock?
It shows 23 h 57 min
